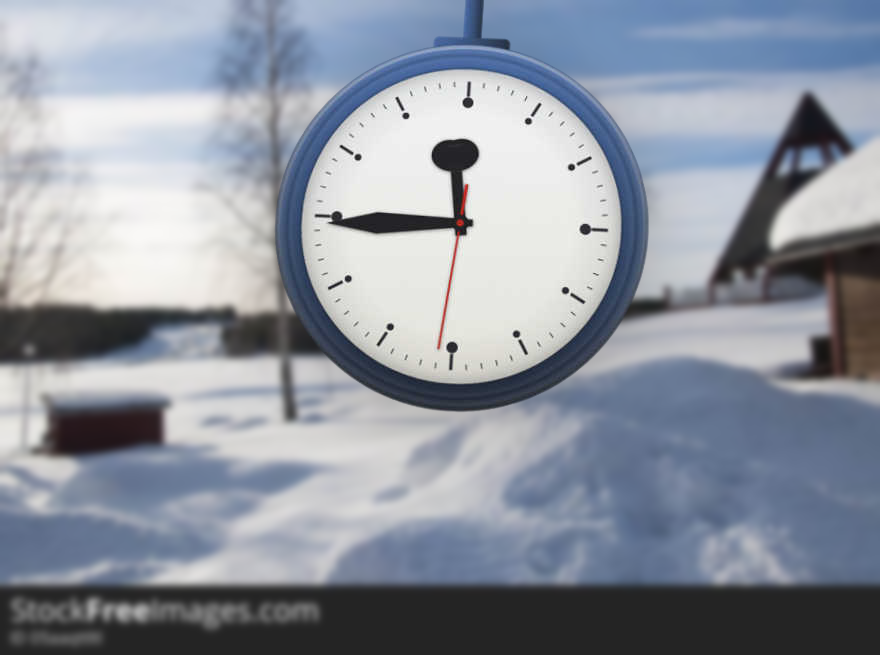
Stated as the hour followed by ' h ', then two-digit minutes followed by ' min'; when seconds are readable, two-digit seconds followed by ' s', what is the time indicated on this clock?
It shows 11 h 44 min 31 s
